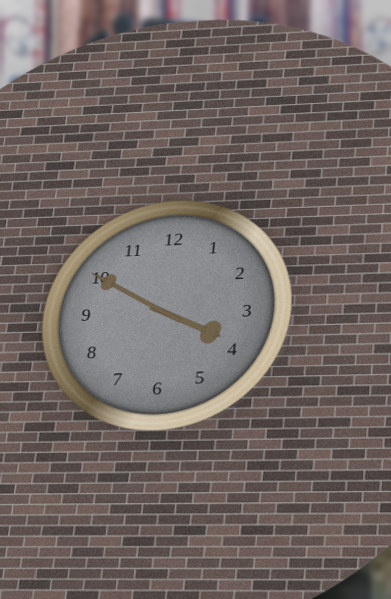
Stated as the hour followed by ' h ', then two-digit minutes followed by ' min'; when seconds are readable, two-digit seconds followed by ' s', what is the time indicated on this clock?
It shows 3 h 50 min
